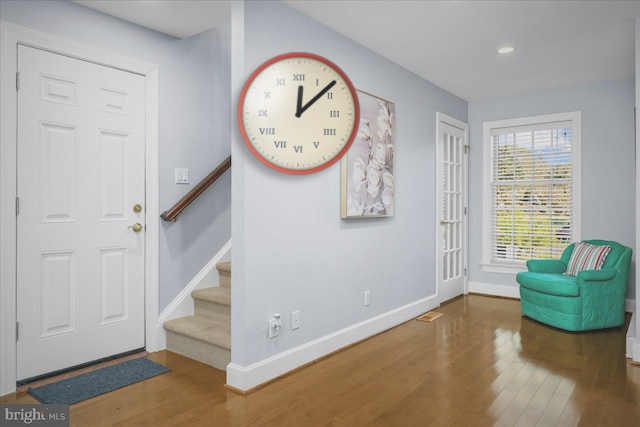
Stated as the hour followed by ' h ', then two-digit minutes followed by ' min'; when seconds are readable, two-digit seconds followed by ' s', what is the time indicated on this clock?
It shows 12 h 08 min
